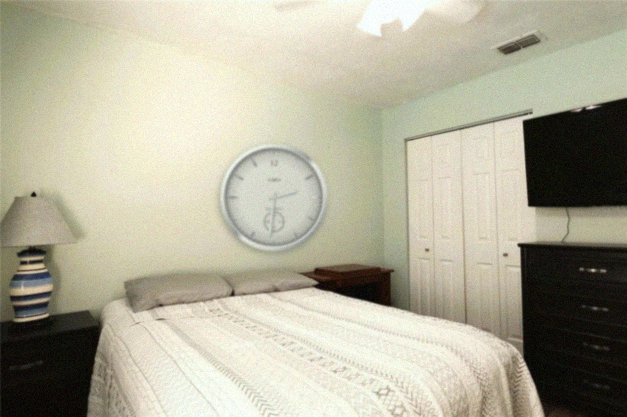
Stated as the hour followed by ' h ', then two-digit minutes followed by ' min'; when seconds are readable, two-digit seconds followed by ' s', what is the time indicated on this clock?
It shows 2 h 31 min
